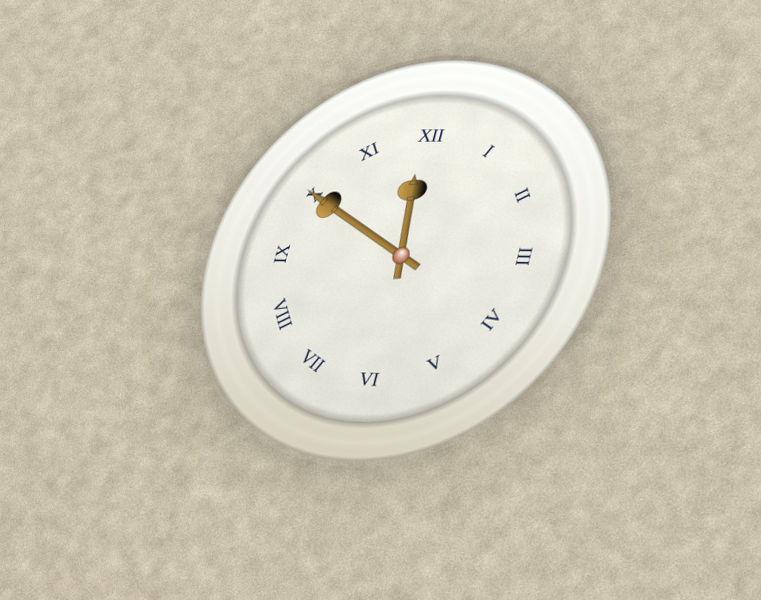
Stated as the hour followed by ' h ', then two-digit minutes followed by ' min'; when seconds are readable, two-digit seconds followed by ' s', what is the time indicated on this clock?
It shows 11 h 50 min
